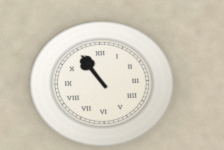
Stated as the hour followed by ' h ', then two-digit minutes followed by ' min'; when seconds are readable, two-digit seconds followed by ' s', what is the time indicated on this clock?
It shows 10 h 55 min
